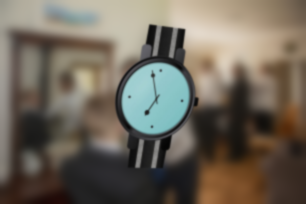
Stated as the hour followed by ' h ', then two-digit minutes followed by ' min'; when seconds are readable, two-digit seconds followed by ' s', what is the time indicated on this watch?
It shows 6 h 57 min
